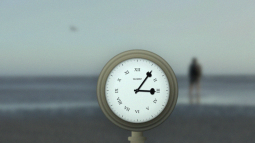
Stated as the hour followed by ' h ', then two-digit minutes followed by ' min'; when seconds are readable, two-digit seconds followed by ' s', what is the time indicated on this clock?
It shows 3 h 06 min
